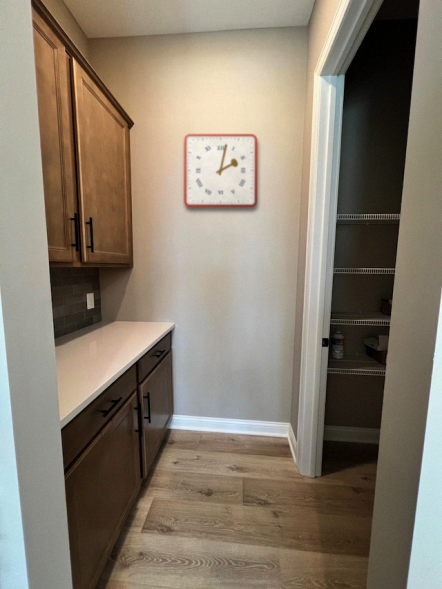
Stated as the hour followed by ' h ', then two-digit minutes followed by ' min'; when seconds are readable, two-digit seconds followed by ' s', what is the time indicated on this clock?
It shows 2 h 02 min
